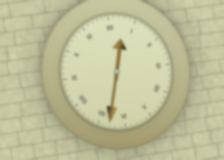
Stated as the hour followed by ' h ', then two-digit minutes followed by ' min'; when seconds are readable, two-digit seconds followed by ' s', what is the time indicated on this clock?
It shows 12 h 33 min
